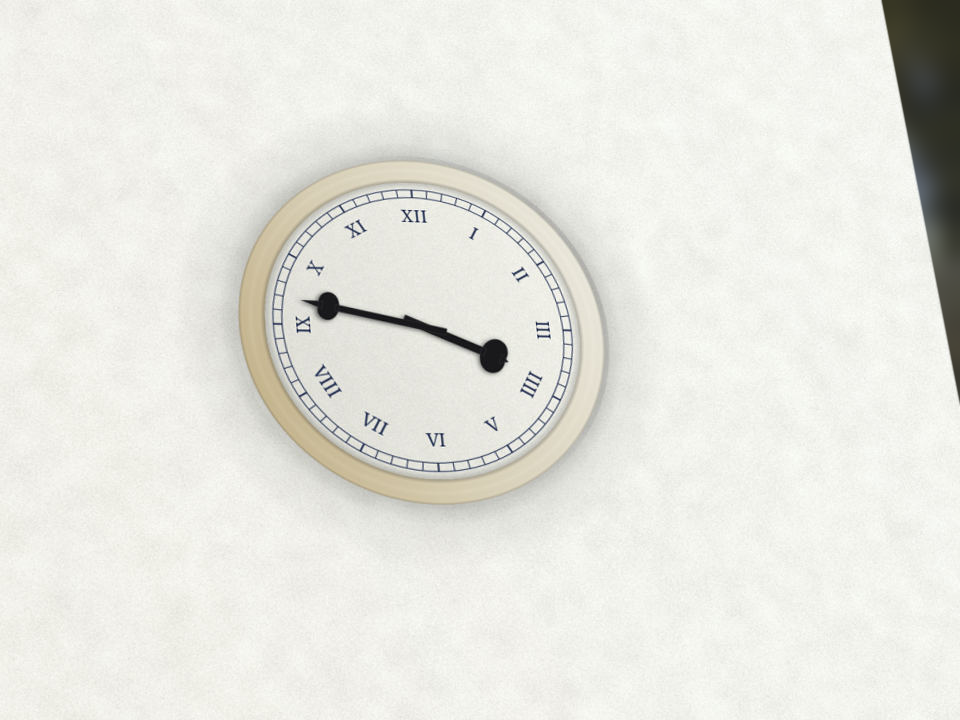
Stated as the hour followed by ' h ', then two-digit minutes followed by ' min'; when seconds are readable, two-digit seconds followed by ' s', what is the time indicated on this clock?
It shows 3 h 47 min
